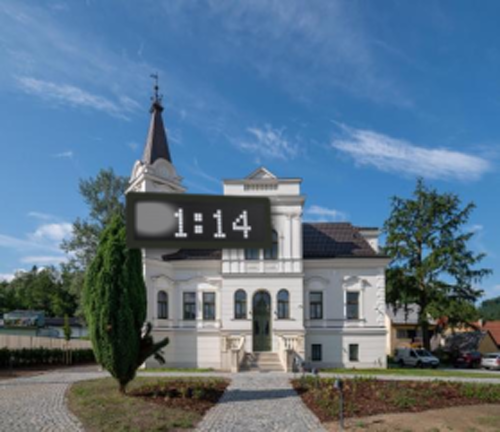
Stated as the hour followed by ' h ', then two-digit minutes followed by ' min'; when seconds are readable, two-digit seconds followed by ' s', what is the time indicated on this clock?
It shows 1 h 14 min
